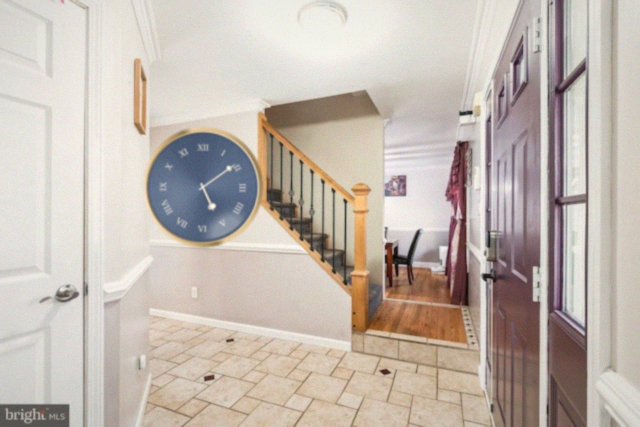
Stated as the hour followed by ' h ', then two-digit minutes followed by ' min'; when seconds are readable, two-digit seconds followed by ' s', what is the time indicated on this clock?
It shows 5 h 09 min
